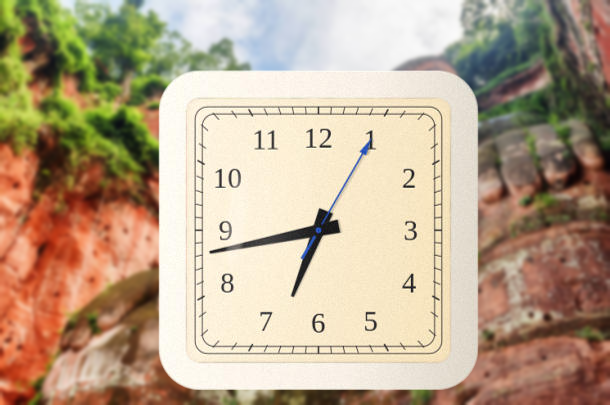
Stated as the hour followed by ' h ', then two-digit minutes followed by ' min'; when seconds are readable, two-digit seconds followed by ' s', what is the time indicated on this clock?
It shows 6 h 43 min 05 s
